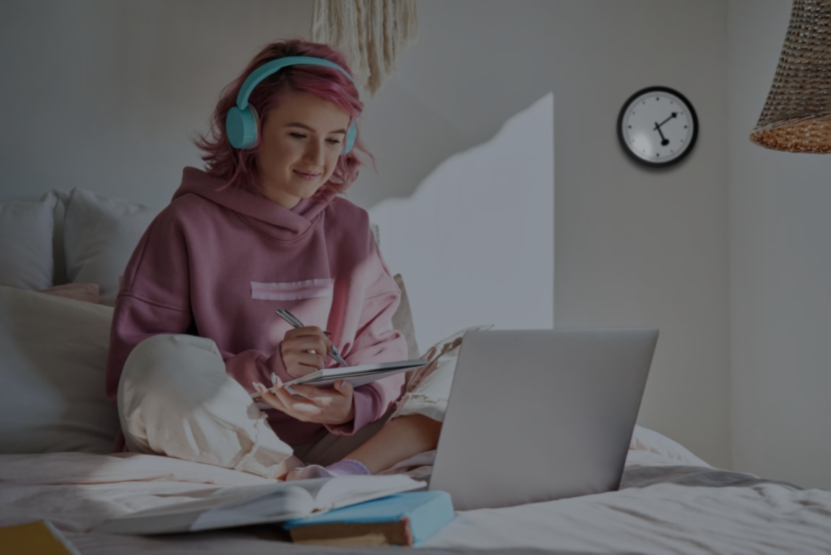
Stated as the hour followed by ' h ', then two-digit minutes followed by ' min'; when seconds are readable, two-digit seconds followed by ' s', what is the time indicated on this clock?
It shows 5 h 09 min
